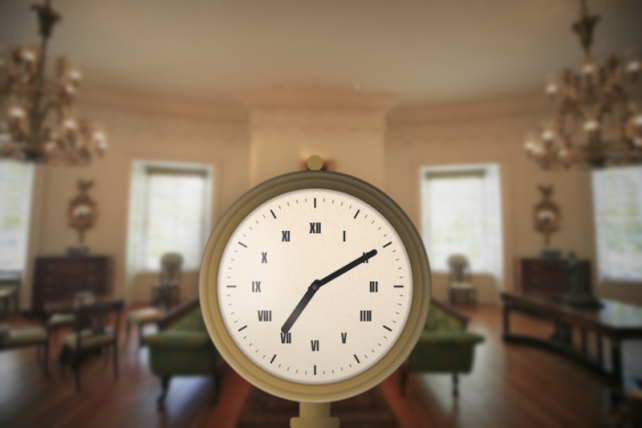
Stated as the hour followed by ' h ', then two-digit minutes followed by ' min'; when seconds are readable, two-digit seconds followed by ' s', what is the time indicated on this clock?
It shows 7 h 10 min
